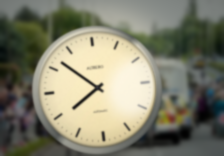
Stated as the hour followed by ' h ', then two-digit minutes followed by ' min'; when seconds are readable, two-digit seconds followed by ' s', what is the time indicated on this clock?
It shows 7 h 52 min
